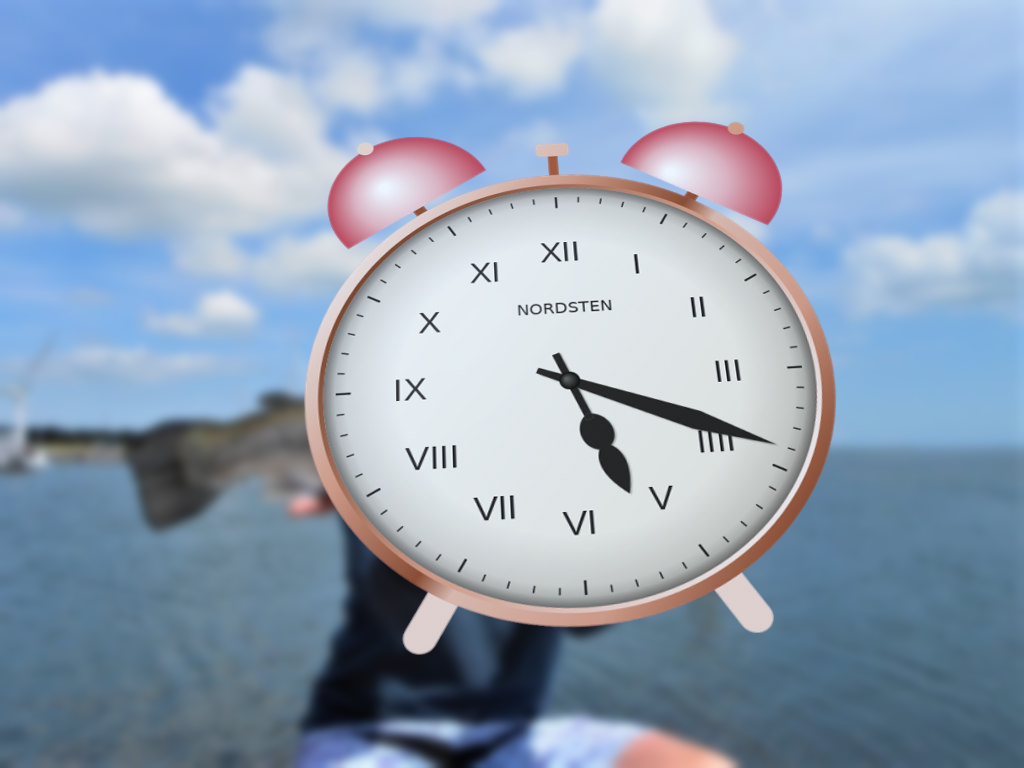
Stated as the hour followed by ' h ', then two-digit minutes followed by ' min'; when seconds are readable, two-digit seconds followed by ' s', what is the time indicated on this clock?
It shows 5 h 19 min
